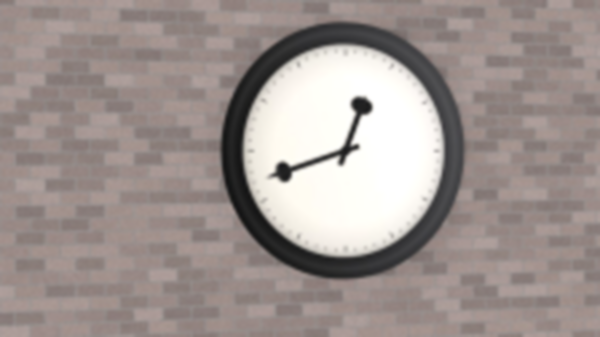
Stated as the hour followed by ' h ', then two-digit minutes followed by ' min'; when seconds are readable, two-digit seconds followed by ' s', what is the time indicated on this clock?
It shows 12 h 42 min
